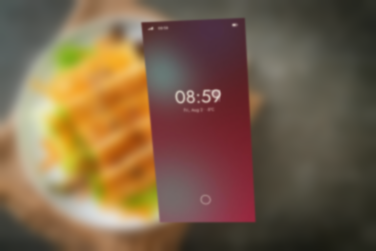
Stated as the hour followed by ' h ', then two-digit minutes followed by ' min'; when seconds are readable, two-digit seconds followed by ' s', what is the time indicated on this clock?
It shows 8 h 59 min
